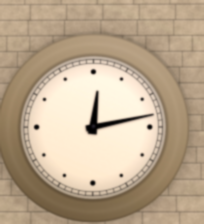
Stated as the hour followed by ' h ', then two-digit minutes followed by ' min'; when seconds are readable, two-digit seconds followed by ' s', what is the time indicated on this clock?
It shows 12 h 13 min
